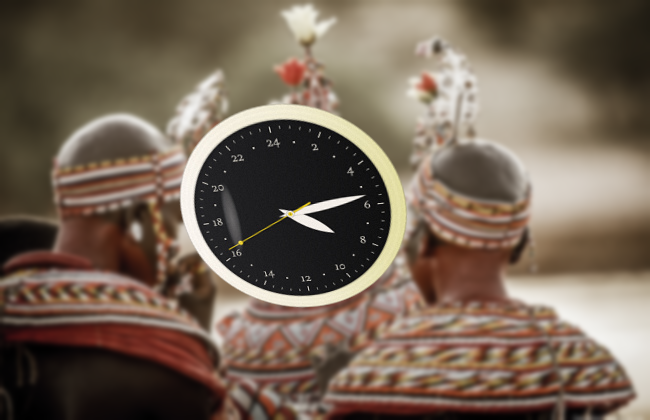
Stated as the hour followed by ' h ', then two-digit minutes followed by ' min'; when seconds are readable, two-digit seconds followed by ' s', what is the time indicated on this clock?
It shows 8 h 13 min 41 s
